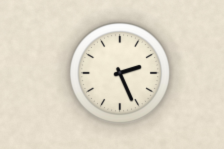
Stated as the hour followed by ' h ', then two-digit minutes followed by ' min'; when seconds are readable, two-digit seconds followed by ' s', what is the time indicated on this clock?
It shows 2 h 26 min
